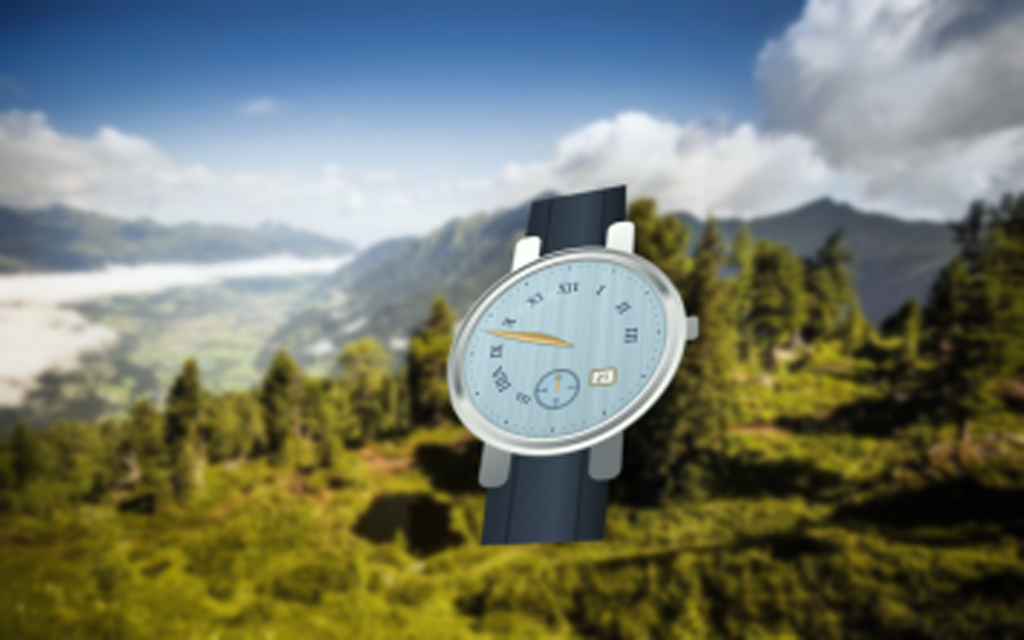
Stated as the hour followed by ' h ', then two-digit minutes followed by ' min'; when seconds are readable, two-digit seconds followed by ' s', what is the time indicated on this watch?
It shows 9 h 48 min
